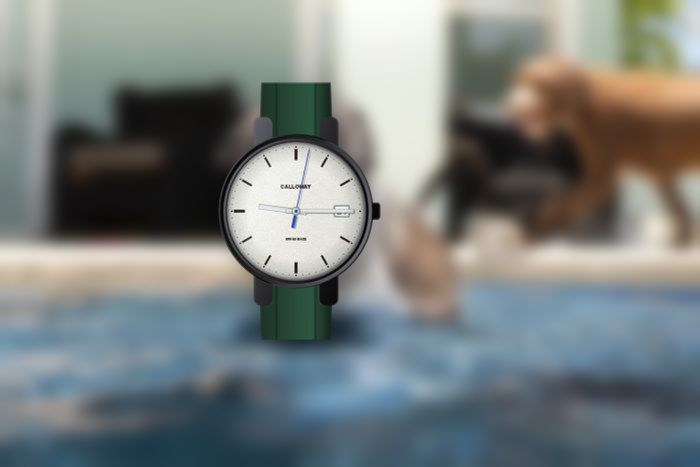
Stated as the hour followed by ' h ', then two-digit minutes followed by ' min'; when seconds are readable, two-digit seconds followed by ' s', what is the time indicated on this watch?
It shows 9 h 15 min 02 s
